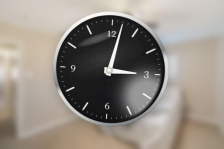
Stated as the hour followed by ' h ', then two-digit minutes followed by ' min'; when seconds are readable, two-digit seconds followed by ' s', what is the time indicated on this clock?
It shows 3 h 02 min
